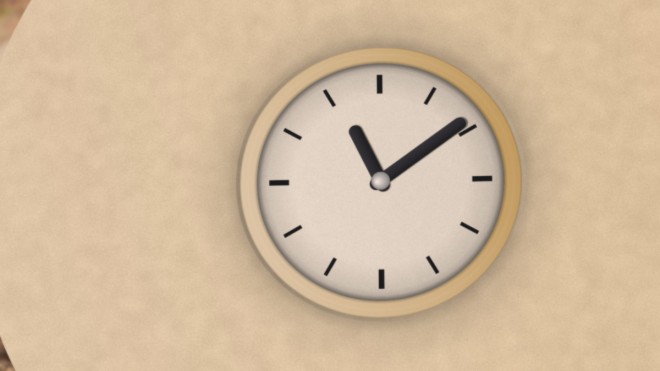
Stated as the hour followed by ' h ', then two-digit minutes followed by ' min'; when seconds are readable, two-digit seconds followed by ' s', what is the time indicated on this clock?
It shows 11 h 09 min
